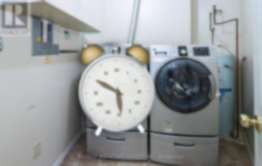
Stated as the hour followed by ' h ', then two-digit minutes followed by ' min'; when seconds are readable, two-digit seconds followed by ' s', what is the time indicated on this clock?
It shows 5 h 50 min
